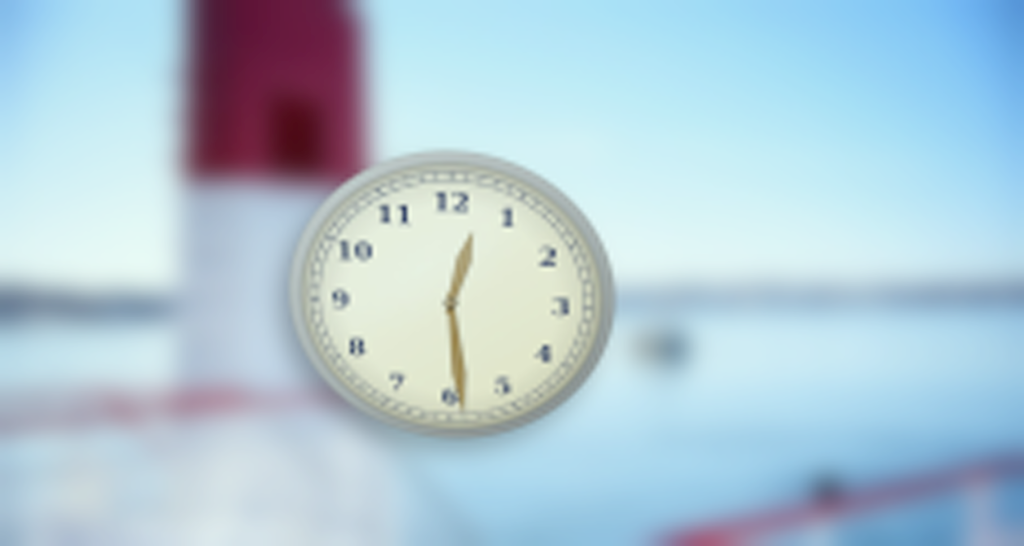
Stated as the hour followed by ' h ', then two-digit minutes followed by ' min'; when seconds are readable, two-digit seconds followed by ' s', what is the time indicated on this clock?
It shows 12 h 29 min
